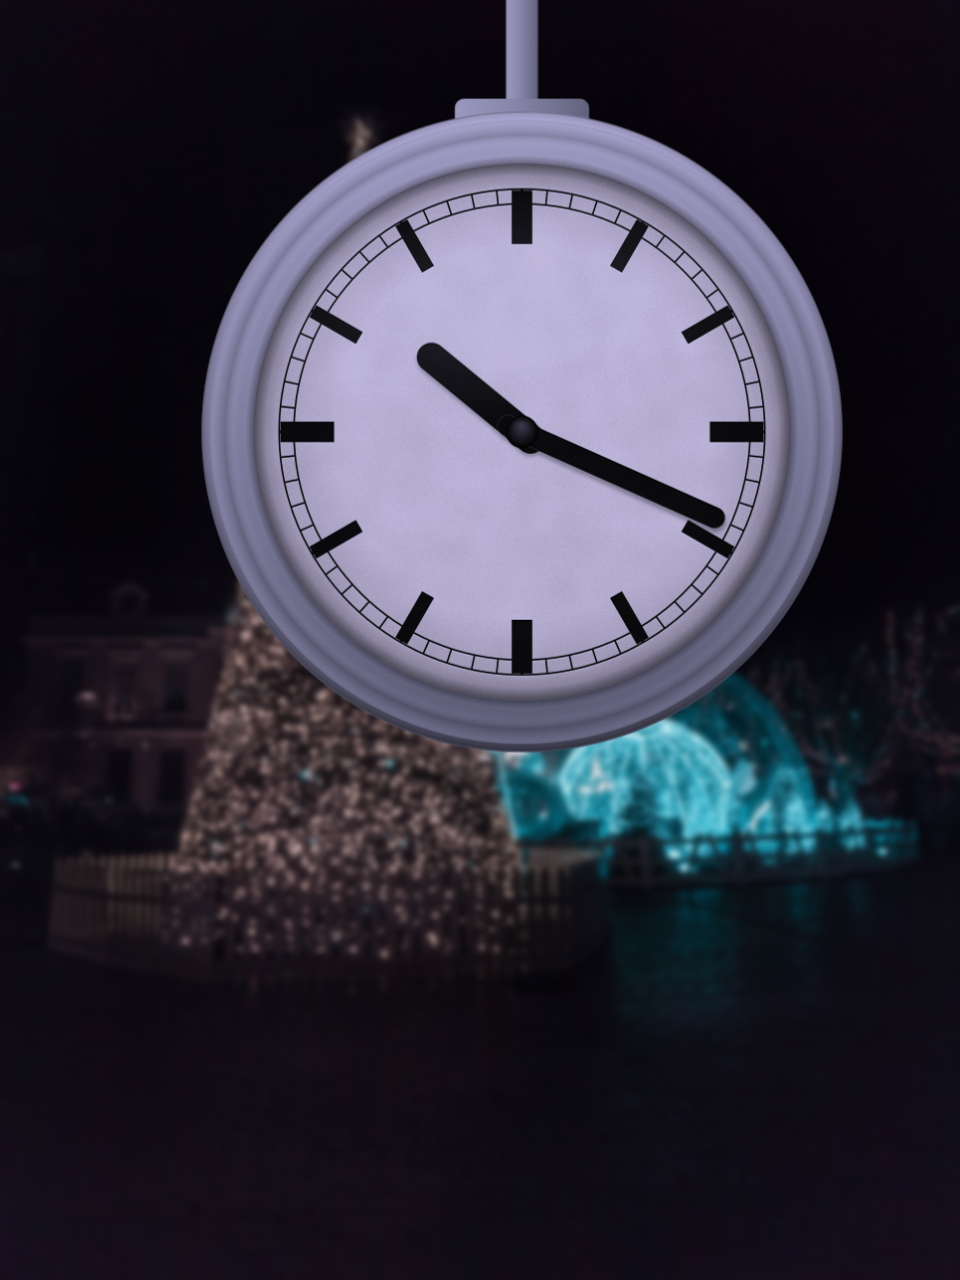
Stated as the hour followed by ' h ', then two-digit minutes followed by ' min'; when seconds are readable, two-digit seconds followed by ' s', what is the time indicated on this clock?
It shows 10 h 19 min
